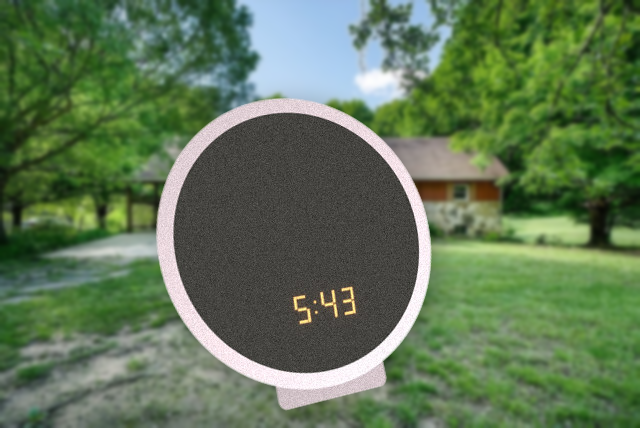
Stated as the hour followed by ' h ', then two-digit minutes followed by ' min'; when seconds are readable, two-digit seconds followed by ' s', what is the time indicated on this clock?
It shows 5 h 43 min
